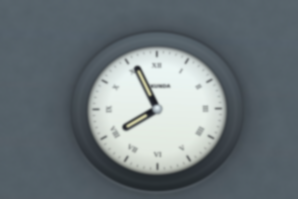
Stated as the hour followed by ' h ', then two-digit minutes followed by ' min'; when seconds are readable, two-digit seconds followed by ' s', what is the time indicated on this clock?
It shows 7 h 56 min
